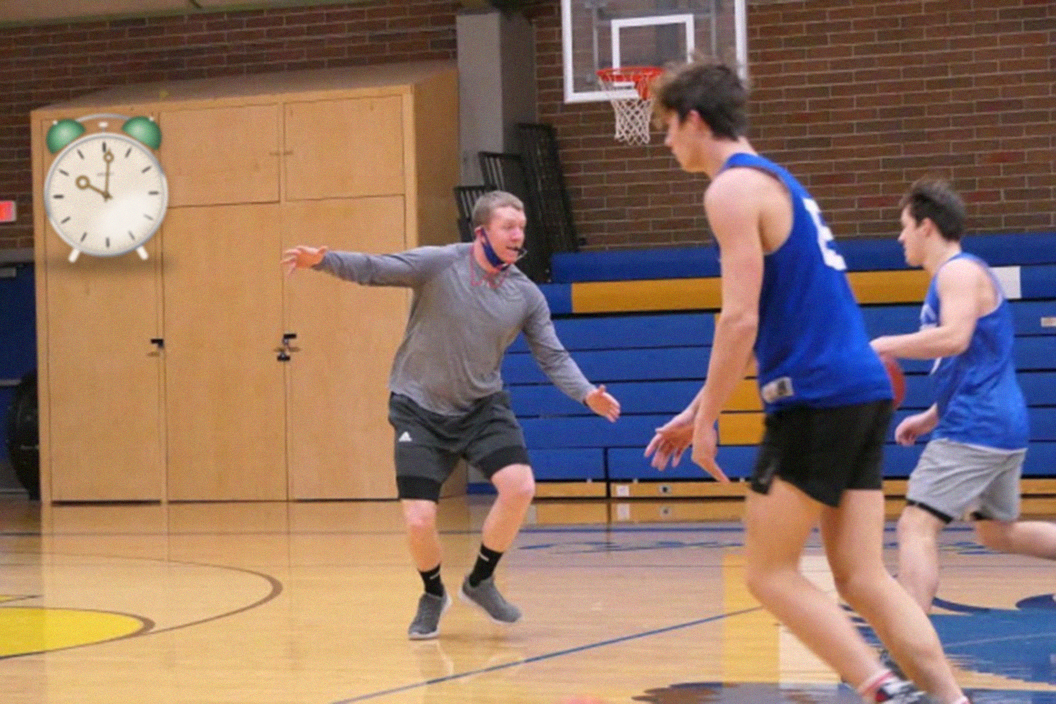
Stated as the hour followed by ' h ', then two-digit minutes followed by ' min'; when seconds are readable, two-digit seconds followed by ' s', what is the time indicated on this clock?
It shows 10 h 01 min
